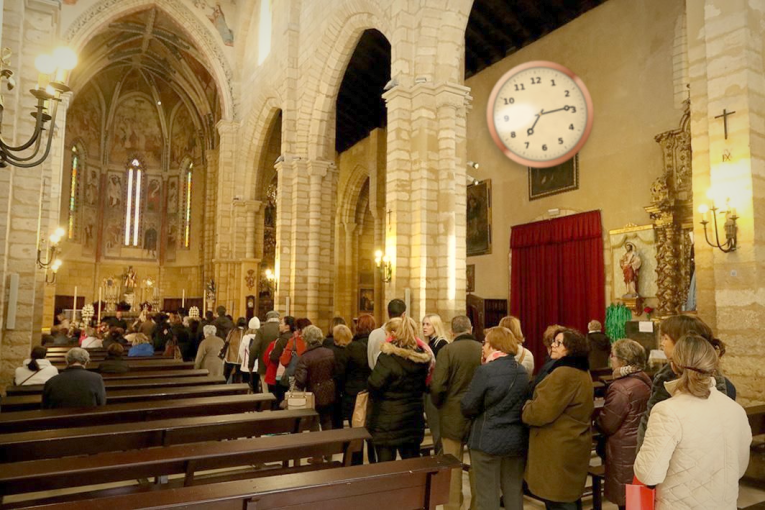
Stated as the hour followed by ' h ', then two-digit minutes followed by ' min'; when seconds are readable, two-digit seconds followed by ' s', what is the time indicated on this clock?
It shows 7 h 14 min
